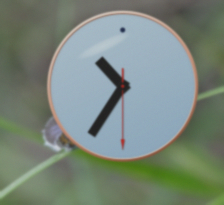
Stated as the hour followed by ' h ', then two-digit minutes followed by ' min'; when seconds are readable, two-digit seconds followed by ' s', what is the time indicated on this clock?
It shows 10 h 35 min 30 s
